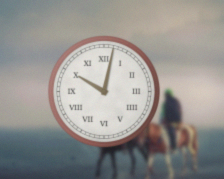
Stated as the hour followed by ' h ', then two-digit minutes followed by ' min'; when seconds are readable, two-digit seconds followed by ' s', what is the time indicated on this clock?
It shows 10 h 02 min
